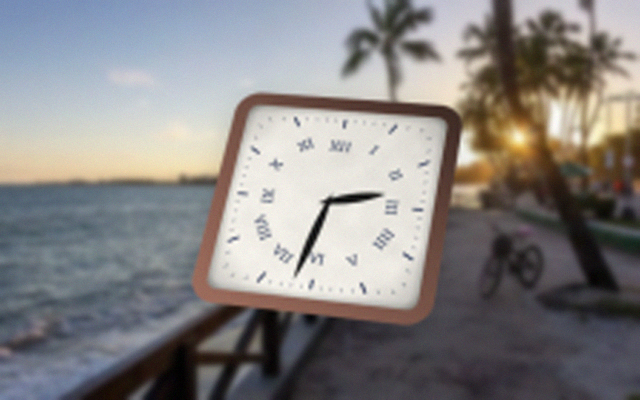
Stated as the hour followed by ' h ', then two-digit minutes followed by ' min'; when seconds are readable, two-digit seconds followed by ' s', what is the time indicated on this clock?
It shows 2 h 32 min
